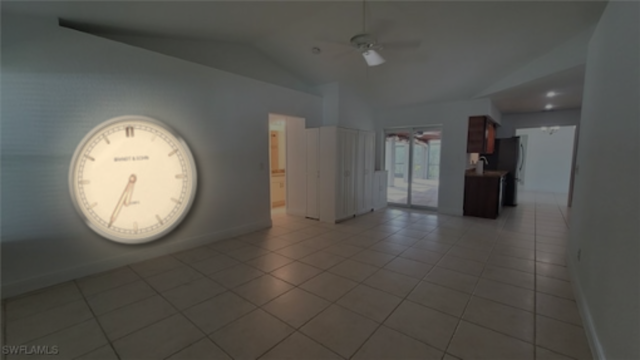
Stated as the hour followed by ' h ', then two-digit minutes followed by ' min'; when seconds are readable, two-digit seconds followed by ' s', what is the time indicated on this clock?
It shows 6 h 35 min
